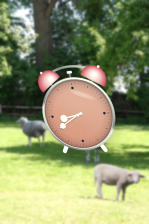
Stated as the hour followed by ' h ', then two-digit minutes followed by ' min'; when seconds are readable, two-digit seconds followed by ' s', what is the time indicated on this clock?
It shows 8 h 40 min
